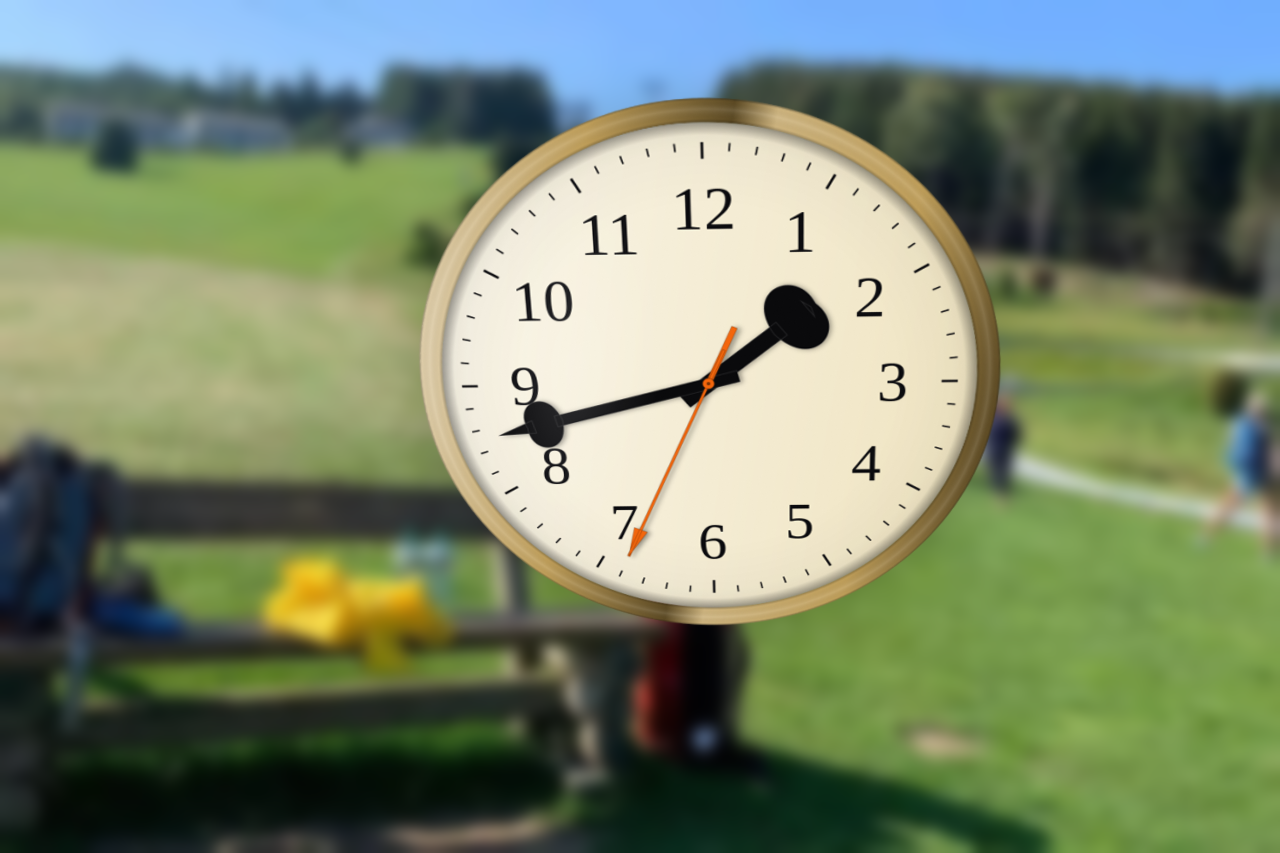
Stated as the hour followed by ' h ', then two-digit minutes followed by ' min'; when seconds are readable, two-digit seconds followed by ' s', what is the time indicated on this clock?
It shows 1 h 42 min 34 s
